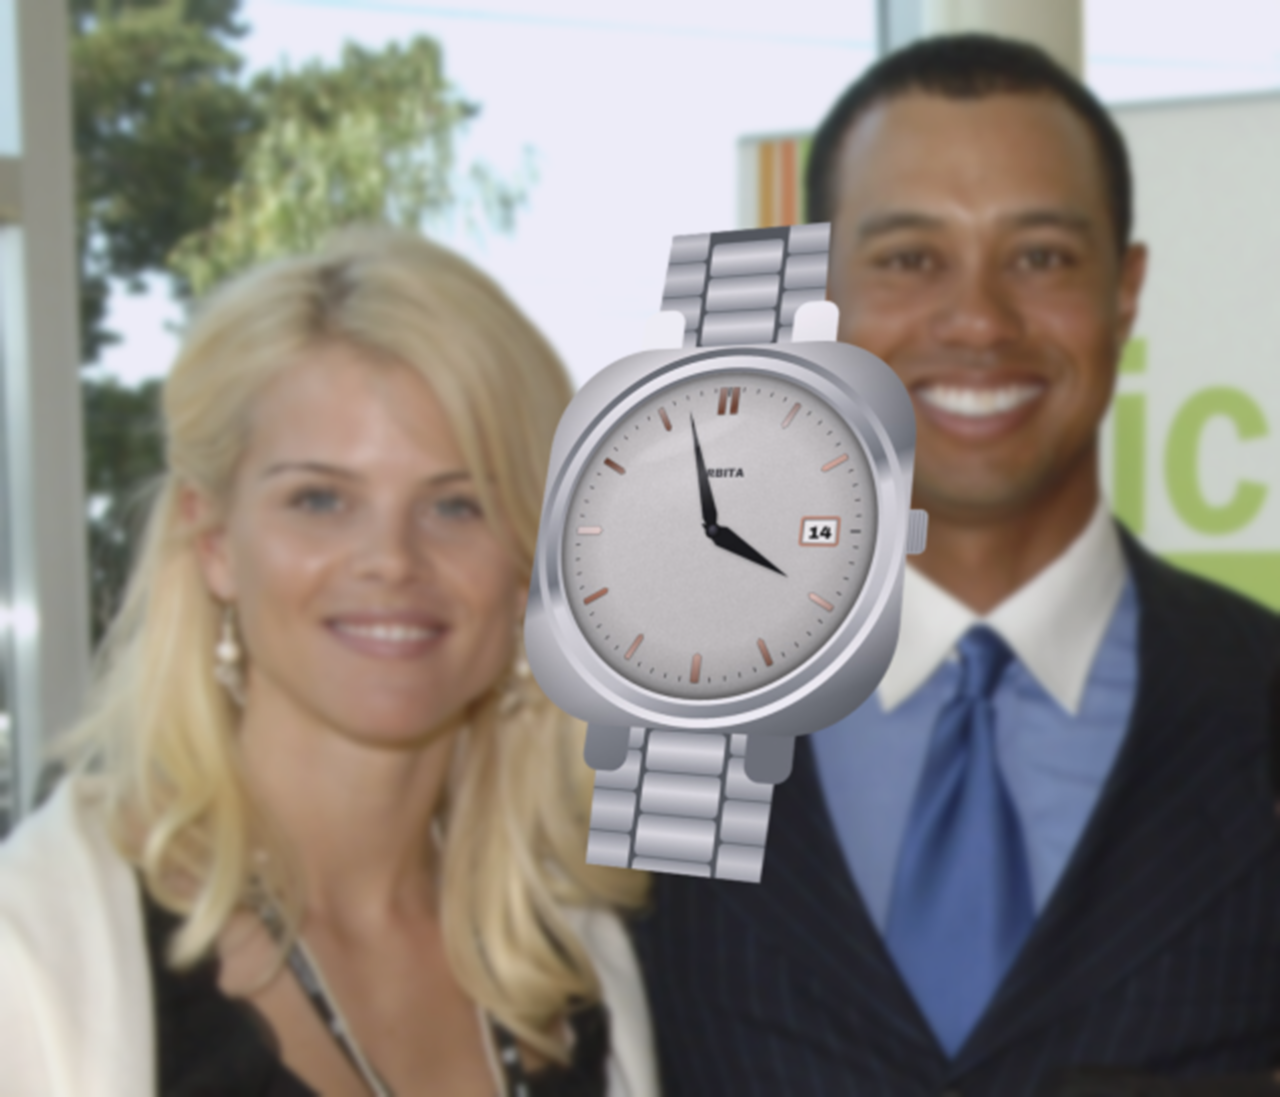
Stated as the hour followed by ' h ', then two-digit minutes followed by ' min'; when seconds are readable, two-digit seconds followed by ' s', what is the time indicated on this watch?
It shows 3 h 57 min
